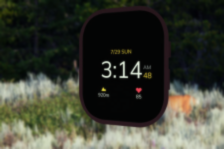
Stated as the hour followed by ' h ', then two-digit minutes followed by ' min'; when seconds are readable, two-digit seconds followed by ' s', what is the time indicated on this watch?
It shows 3 h 14 min
